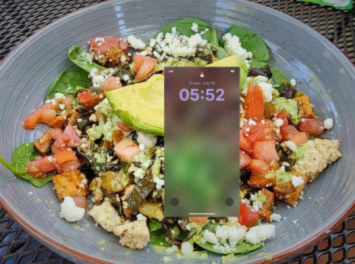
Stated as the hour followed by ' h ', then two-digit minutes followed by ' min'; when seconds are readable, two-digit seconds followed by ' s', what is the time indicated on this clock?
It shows 5 h 52 min
